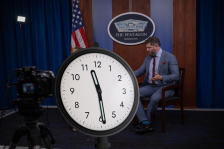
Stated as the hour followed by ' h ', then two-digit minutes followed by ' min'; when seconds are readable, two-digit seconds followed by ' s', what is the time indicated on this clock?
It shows 11 h 29 min
